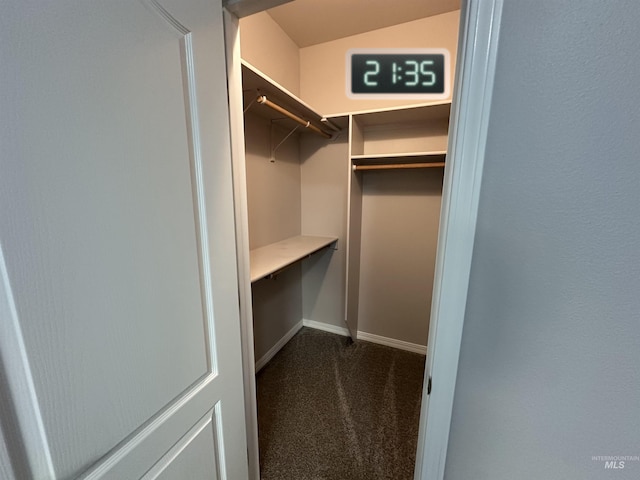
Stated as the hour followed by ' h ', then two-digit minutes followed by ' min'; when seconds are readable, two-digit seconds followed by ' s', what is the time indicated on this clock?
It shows 21 h 35 min
